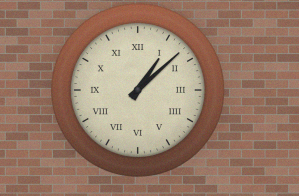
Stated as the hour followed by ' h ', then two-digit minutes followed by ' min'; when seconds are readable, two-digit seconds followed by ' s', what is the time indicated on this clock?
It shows 1 h 08 min
